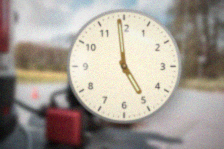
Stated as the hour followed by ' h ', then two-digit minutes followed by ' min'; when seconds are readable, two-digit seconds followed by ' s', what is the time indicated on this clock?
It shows 4 h 59 min
